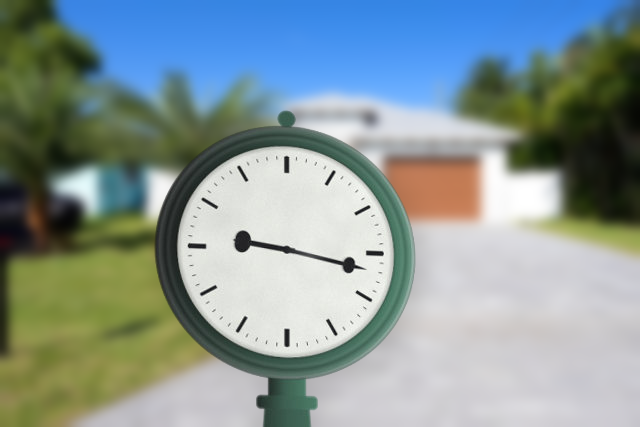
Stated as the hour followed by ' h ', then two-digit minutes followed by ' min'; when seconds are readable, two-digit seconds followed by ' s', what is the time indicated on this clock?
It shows 9 h 17 min
